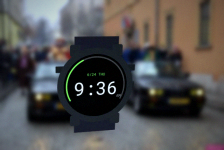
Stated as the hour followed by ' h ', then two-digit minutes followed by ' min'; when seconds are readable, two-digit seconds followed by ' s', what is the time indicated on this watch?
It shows 9 h 36 min
